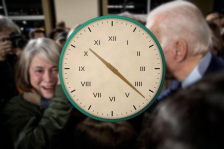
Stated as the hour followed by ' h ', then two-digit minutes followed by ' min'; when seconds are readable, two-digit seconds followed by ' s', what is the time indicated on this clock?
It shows 10 h 22 min
